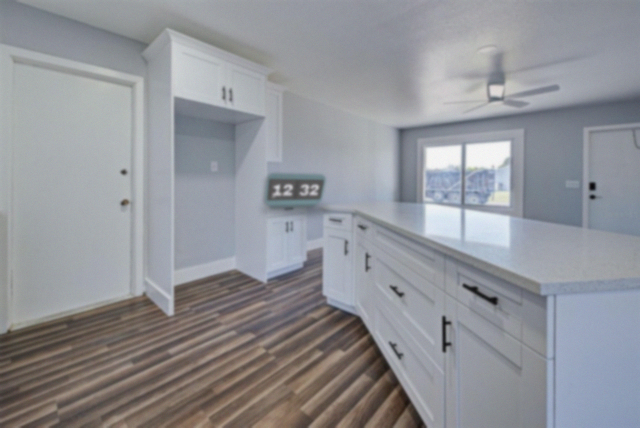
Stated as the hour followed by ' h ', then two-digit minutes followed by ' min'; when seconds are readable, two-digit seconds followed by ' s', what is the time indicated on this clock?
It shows 12 h 32 min
